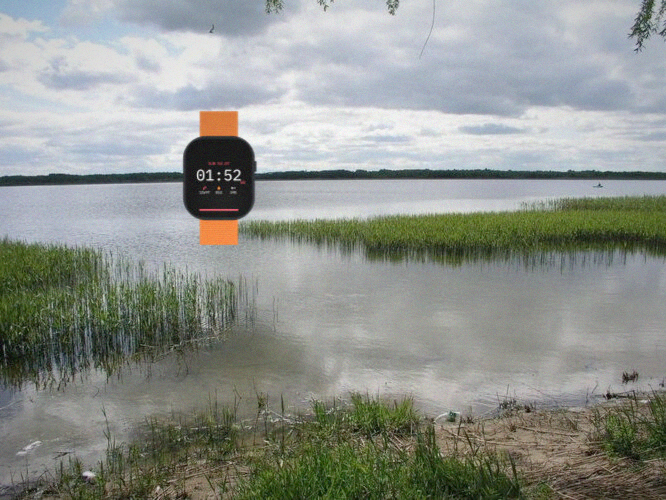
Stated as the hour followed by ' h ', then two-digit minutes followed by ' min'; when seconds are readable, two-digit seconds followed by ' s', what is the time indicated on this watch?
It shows 1 h 52 min
